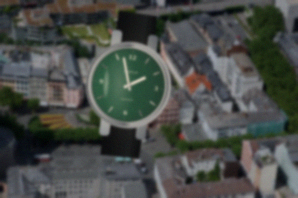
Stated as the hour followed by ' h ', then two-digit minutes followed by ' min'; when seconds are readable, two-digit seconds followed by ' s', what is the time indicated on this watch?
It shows 1 h 57 min
